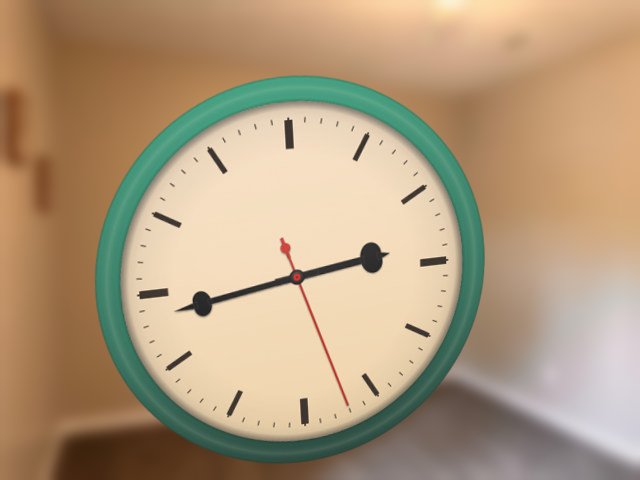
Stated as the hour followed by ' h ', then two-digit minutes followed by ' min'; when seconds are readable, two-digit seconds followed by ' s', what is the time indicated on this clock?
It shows 2 h 43 min 27 s
